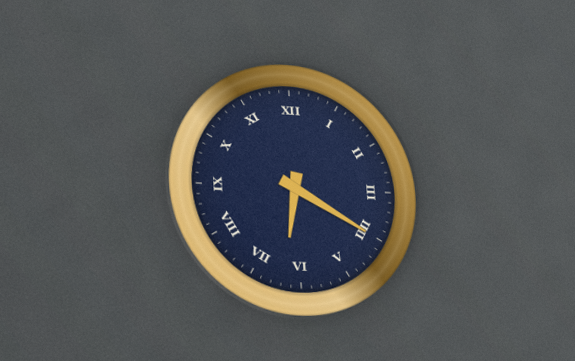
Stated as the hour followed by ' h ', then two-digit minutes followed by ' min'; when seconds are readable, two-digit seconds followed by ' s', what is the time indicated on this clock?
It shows 6 h 20 min
